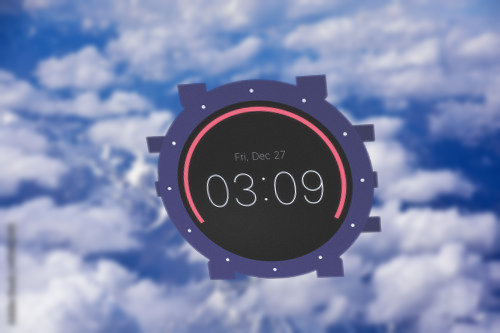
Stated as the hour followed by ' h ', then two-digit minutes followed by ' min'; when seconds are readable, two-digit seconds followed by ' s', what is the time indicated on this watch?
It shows 3 h 09 min
